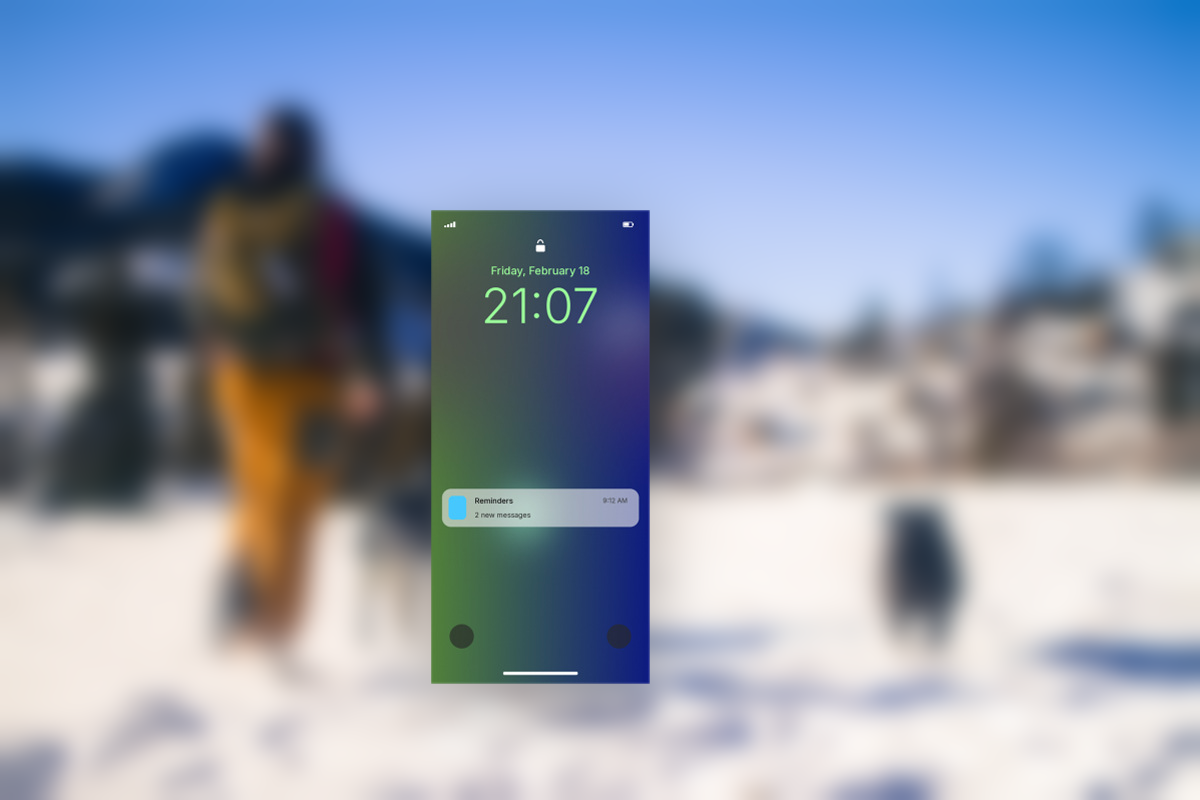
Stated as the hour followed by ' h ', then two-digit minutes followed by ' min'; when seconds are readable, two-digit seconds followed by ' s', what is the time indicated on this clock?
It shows 21 h 07 min
